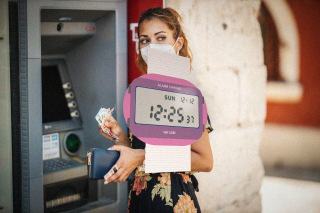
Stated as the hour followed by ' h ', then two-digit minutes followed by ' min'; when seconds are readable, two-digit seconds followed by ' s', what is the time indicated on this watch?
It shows 12 h 25 min 37 s
